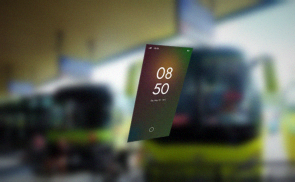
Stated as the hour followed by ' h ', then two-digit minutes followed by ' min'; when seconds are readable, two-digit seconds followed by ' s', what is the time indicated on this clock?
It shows 8 h 50 min
